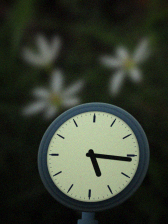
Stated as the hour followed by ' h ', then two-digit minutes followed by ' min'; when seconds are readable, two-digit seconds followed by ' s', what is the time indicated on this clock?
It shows 5 h 16 min
